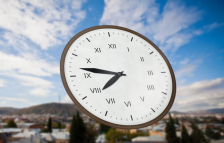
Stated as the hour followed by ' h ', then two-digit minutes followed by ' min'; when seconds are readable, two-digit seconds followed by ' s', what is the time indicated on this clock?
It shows 7 h 47 min
